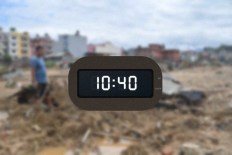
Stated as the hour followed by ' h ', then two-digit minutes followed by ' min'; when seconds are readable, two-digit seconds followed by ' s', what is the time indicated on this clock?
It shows 10 h 40 min
